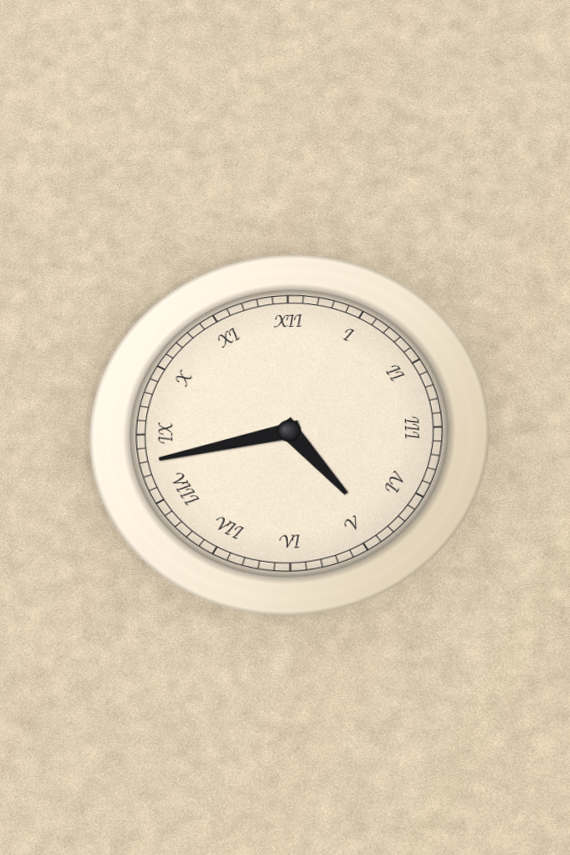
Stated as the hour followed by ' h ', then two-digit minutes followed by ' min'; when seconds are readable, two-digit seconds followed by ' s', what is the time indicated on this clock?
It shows 4 h 43 min
